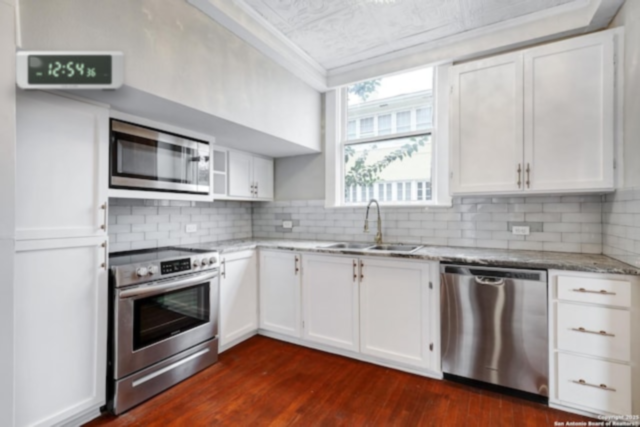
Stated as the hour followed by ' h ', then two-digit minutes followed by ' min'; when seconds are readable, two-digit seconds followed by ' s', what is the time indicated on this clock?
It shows 12 h 54 min
